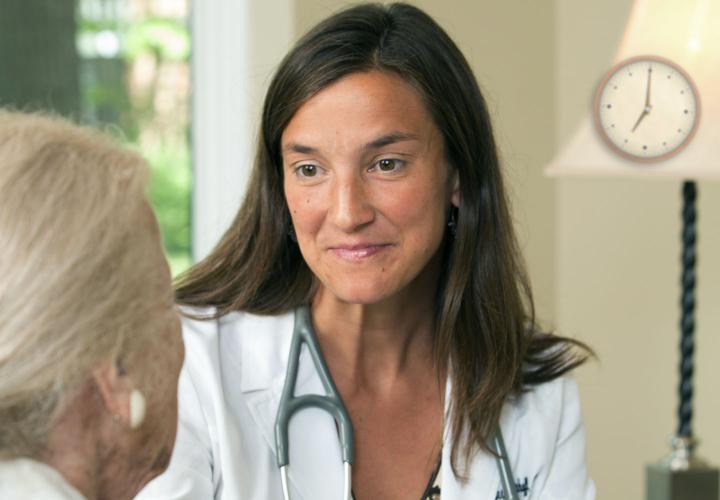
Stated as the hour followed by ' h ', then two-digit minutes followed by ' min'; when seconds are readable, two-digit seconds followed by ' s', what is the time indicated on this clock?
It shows 7 h 00 min
